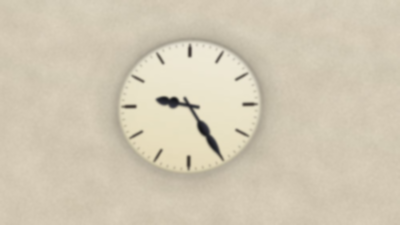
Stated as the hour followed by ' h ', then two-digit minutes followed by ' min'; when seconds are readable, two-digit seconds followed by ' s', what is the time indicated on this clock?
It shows 9 h 25 min
